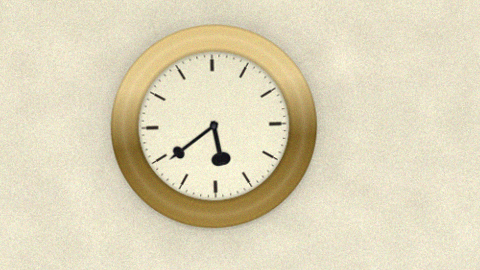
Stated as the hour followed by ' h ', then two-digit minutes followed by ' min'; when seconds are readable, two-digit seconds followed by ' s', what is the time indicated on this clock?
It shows 5 h 39 min
